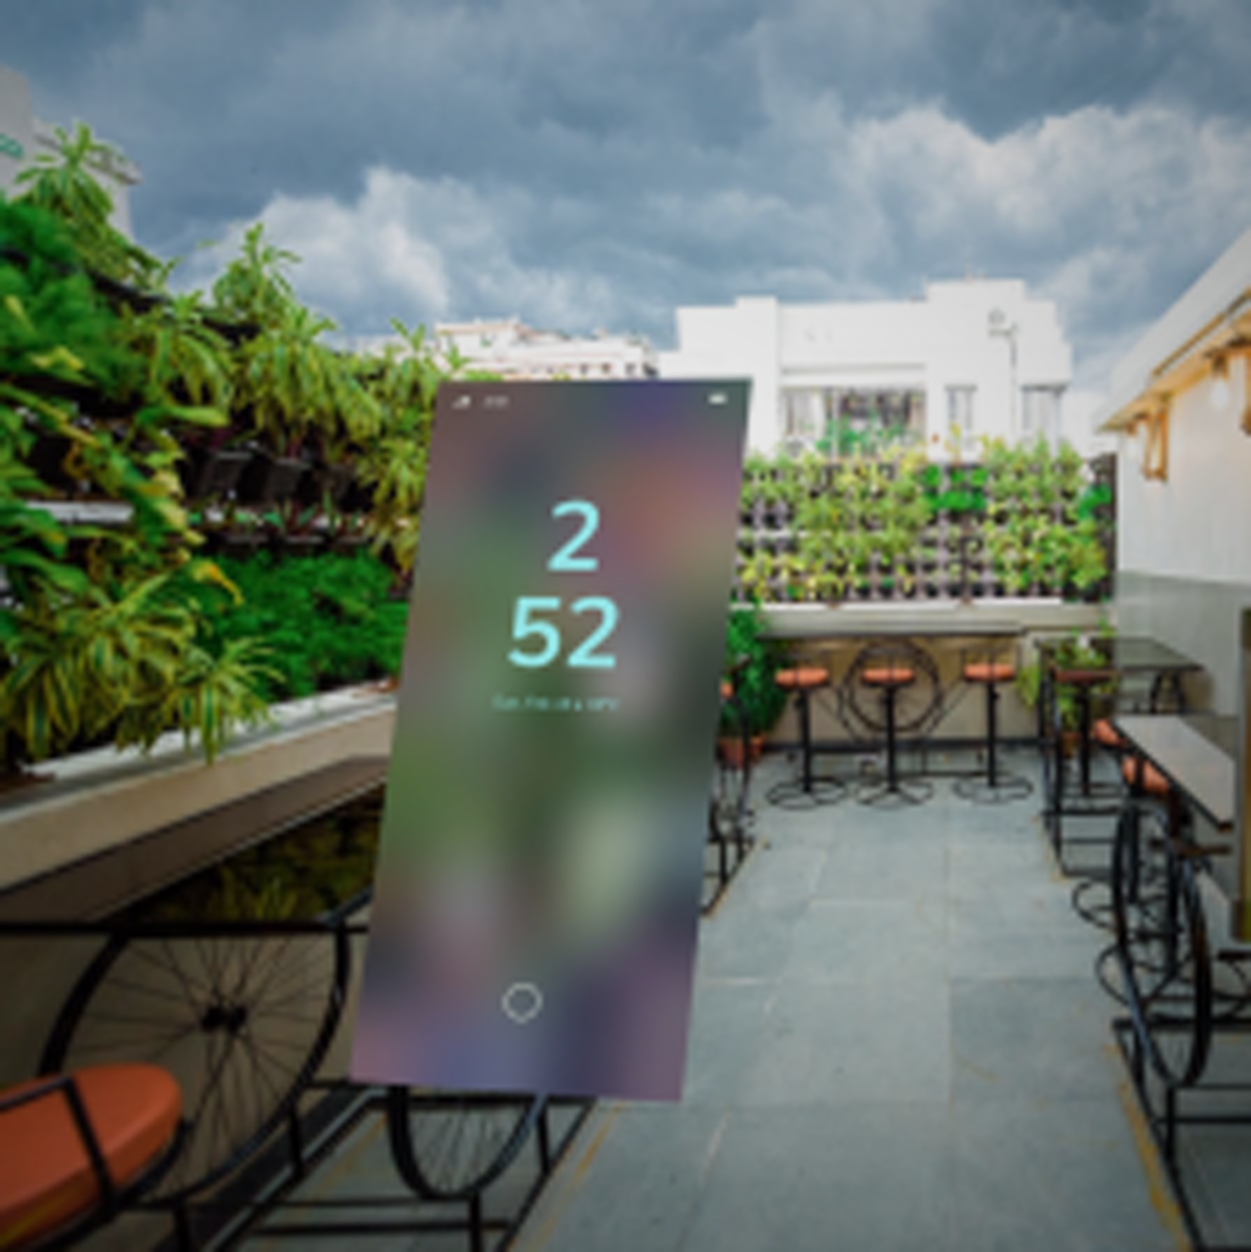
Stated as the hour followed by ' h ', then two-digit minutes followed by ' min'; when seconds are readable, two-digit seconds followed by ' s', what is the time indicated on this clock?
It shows 2 h 52 min
